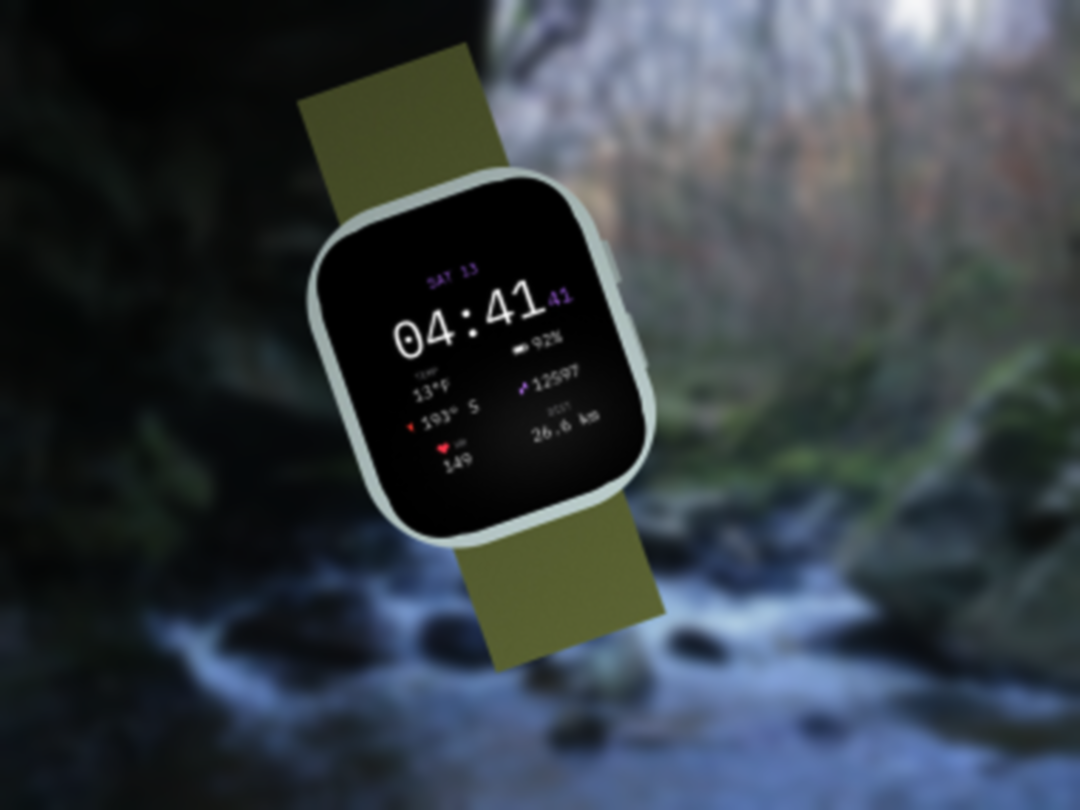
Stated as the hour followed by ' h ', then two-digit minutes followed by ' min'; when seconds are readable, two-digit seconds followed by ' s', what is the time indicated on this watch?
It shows 4 h 41 min
